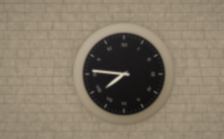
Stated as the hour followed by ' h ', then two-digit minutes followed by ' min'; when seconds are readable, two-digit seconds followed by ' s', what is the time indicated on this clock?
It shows 7 h 46 min
